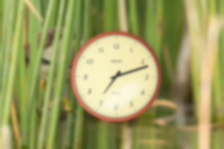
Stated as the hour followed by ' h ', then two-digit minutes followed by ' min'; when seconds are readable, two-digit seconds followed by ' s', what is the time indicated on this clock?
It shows 7 h 12 min
